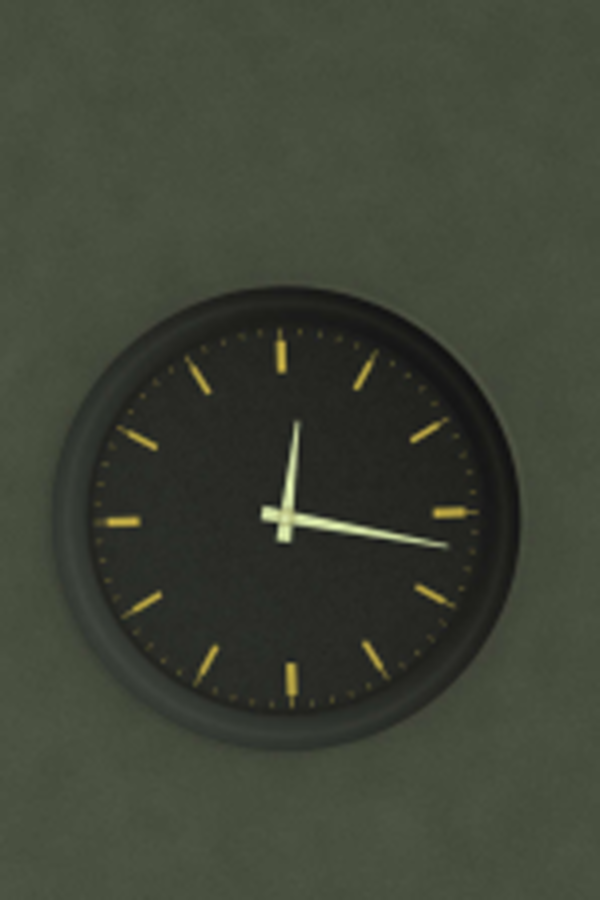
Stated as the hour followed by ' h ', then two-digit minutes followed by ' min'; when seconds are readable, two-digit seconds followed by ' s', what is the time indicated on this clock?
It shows 12 h 17 min
